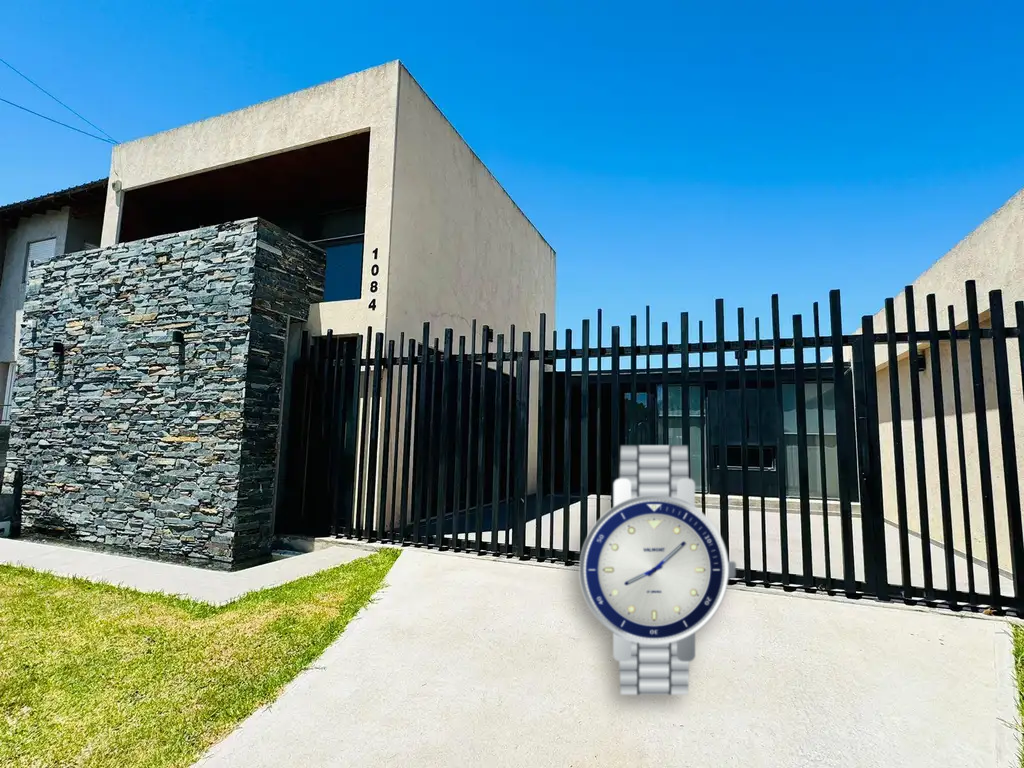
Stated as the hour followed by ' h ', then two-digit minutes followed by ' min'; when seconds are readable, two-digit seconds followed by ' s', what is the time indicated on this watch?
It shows 8 h 08 min
